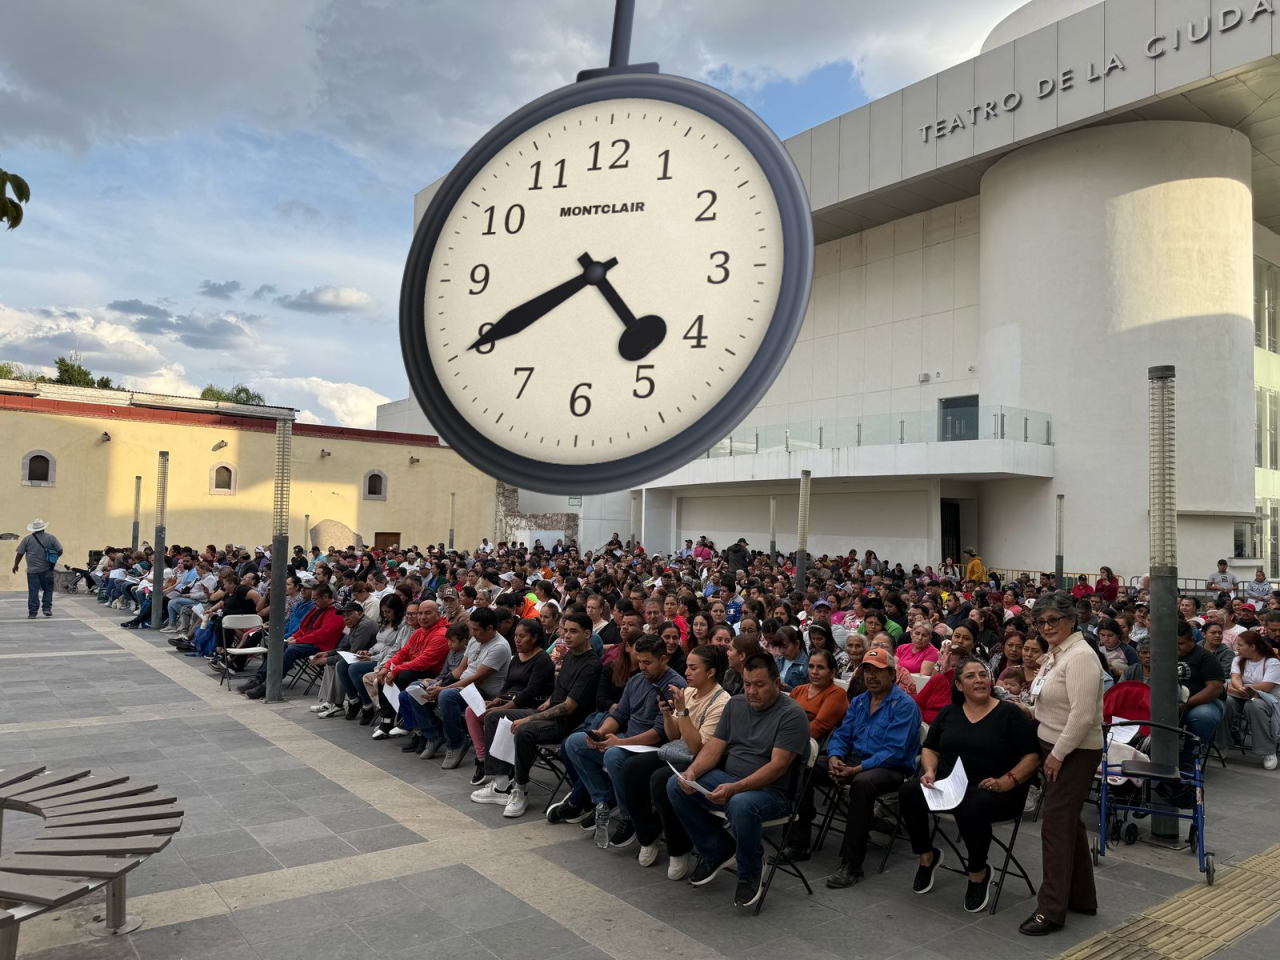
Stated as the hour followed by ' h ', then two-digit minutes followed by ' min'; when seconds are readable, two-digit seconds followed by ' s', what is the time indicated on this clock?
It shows 4 h 40 min
